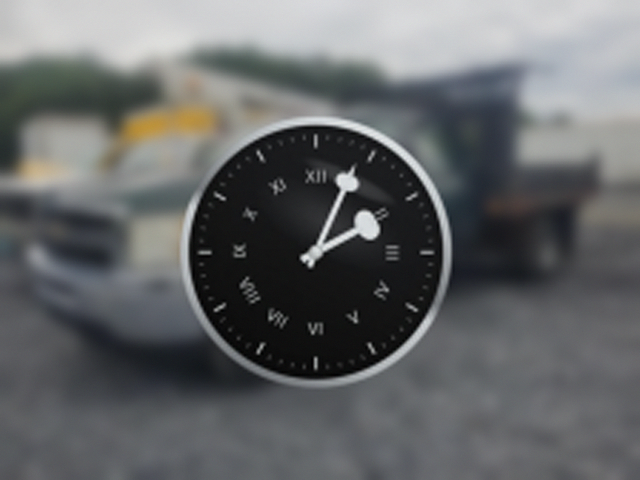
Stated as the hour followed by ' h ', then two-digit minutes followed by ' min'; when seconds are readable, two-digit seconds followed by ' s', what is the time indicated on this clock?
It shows 2 h 04 min
